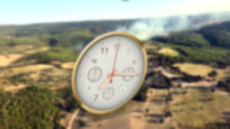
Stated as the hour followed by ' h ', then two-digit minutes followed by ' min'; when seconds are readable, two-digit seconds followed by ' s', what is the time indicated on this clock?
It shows 7 h 15 min
